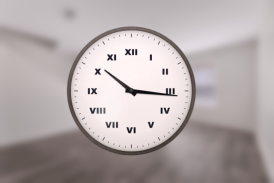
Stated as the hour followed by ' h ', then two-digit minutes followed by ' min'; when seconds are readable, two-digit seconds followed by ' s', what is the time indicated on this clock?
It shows 10 h 16 min
